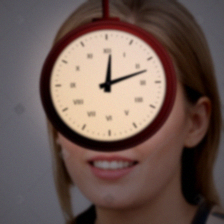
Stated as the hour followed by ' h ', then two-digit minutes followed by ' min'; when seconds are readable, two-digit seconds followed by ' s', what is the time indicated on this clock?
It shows 12 h 12 min
